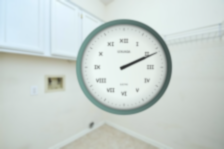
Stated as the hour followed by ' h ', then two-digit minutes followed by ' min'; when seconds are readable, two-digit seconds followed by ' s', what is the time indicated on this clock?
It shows 2 h 11 min
